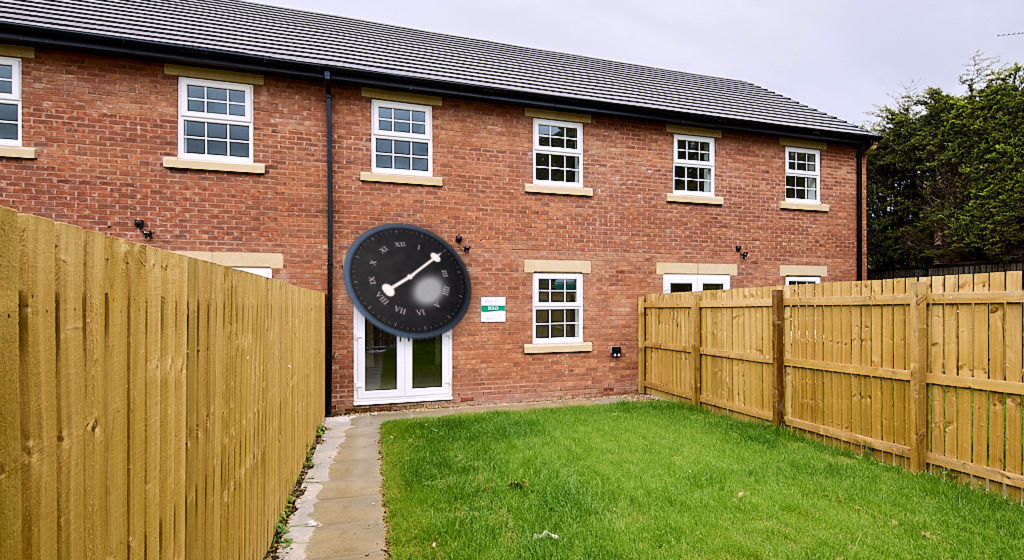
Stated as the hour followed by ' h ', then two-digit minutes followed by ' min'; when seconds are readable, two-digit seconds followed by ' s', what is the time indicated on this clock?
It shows 8 h 10 min
